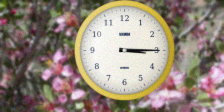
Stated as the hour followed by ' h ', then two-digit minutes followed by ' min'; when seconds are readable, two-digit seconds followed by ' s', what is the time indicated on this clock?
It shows 3 h 15 min
